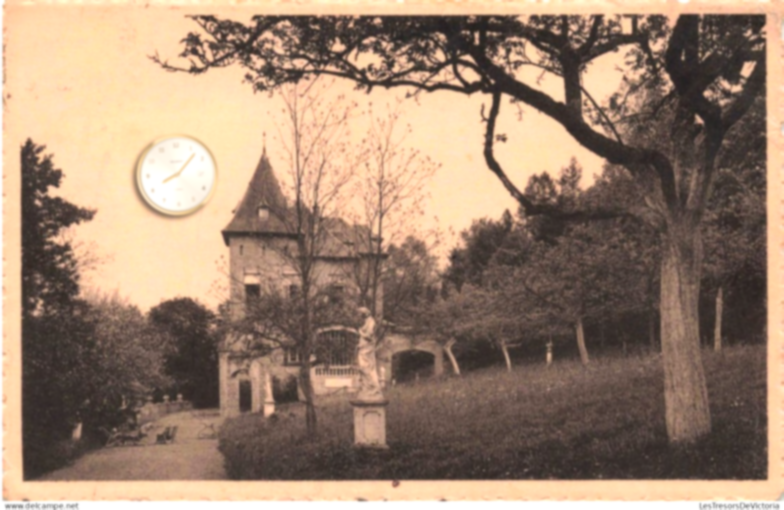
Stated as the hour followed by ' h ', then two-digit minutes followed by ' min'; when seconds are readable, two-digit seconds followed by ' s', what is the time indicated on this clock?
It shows 8 h 07 min
